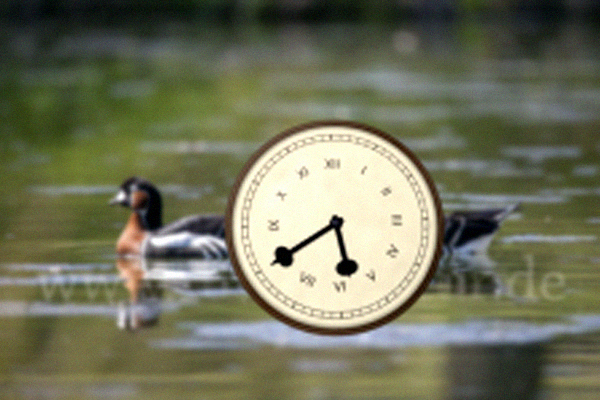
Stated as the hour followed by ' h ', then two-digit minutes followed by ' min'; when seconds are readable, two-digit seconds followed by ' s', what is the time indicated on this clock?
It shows 5 h 40 min
